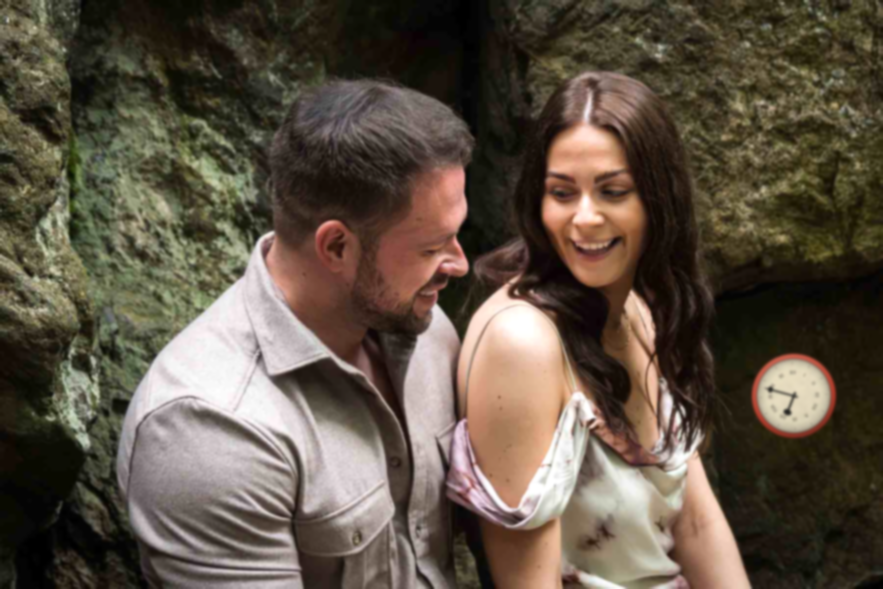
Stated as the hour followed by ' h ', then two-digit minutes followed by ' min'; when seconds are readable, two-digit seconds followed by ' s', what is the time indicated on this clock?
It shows 6 h 48 min
